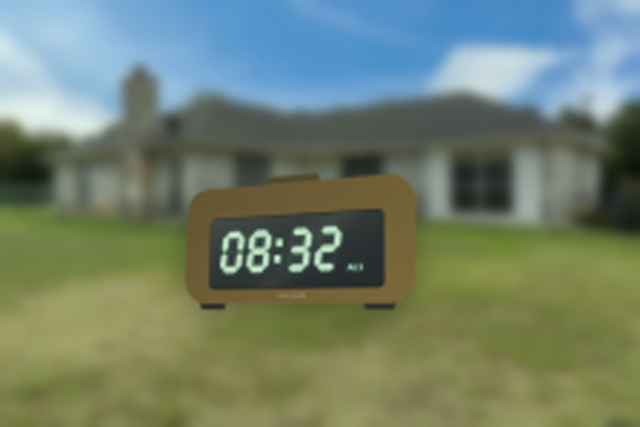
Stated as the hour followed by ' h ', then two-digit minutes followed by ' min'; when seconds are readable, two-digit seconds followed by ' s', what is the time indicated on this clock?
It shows 8 h 32 min
